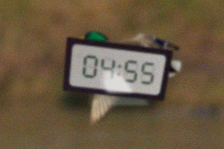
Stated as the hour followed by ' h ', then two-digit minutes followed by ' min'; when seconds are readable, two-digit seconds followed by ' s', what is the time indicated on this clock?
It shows 4 h 55 min
